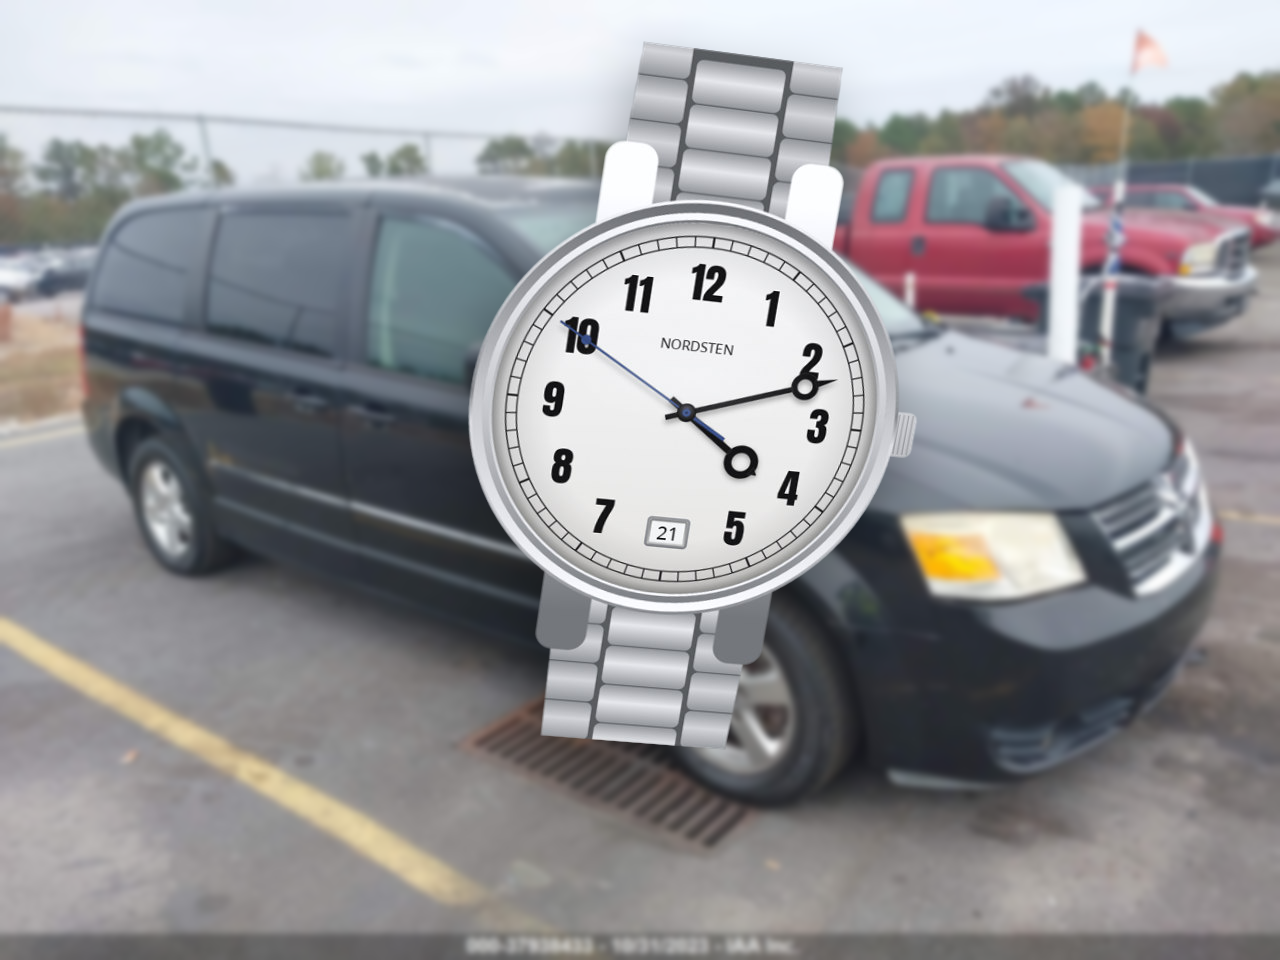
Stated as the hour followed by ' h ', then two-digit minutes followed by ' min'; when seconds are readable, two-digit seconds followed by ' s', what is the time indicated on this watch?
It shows 4 h 11 min 50 s
